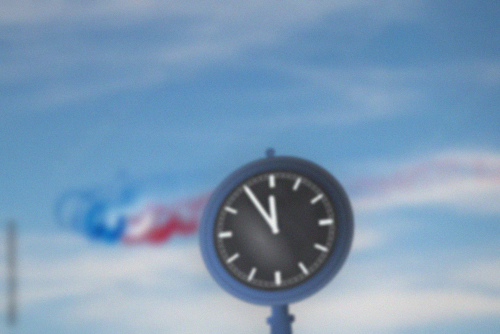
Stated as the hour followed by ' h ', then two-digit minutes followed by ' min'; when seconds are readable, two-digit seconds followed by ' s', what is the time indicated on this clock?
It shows 11 h 55 min
